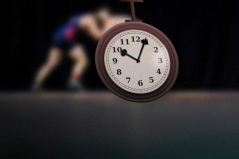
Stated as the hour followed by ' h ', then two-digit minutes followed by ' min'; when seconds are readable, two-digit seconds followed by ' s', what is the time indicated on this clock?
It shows 10 h 04 min
